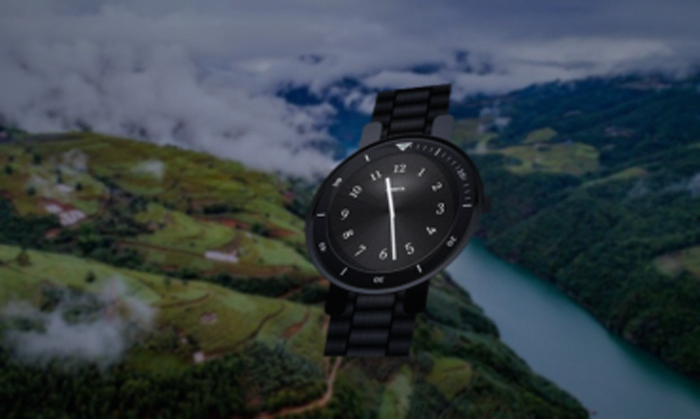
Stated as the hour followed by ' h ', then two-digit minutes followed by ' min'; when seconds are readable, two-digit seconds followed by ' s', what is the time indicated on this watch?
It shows 11 h 28 min
